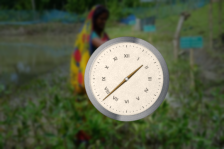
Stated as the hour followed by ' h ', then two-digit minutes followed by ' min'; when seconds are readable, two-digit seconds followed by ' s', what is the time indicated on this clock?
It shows 1 h 38 min
